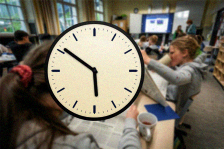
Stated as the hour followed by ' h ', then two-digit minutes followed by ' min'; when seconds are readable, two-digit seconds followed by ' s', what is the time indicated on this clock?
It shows 5 h 51 min
